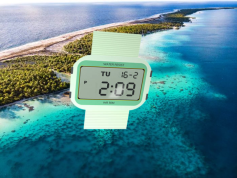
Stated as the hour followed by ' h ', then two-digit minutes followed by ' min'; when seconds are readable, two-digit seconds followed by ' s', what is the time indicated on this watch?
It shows 2 h 09 min
